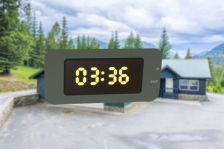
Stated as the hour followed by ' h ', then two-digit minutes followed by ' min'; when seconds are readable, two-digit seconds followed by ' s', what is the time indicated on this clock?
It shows 3 h 36 min
